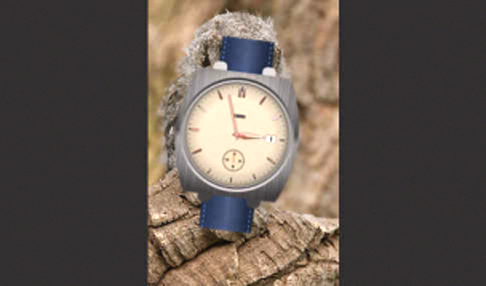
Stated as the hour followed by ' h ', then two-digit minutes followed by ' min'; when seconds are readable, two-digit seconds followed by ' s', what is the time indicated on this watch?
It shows 2 h 57 min
